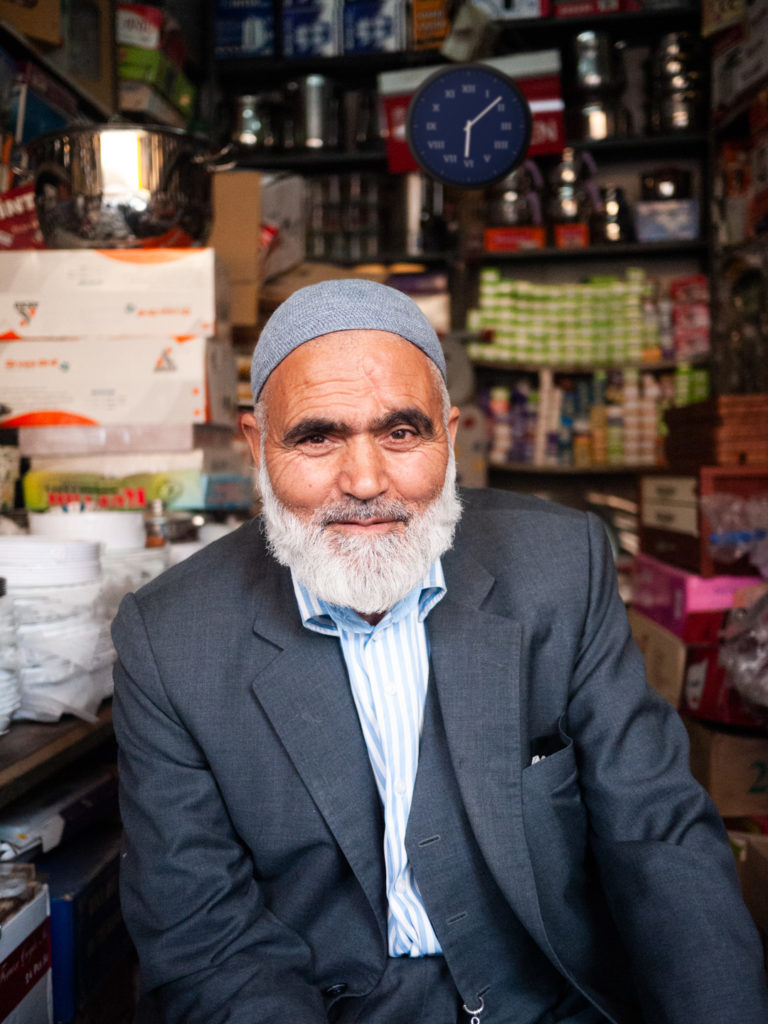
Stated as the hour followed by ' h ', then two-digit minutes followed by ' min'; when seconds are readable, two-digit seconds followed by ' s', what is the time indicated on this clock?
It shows 6 h 08 min
